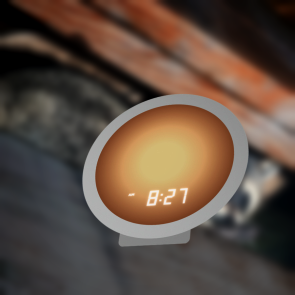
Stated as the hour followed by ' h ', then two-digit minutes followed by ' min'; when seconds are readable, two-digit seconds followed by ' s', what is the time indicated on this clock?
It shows 8 h 27 min
